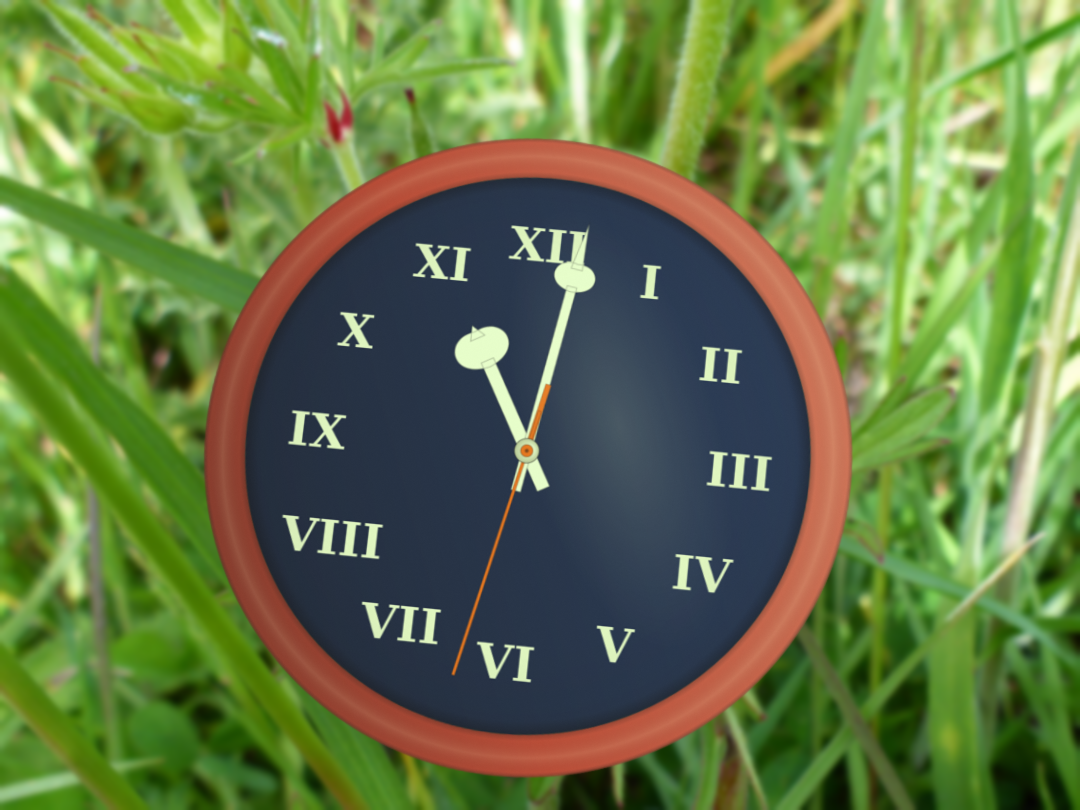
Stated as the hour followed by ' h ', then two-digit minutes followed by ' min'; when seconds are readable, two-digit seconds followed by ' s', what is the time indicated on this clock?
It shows 11 h 01 min 32 s
